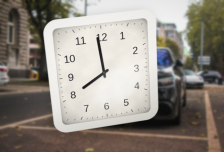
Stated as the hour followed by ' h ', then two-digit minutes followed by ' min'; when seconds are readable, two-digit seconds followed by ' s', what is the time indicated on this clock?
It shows 7 h 59 min
